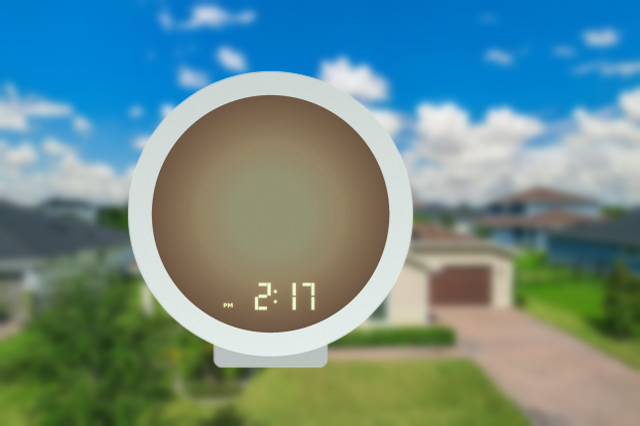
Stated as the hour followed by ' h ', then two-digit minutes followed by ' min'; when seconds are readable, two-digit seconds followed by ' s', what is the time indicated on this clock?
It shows 2 h 17 min
